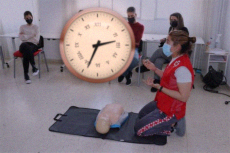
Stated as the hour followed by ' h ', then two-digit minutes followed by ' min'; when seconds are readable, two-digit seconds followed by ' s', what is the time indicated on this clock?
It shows 2 h 34 min
